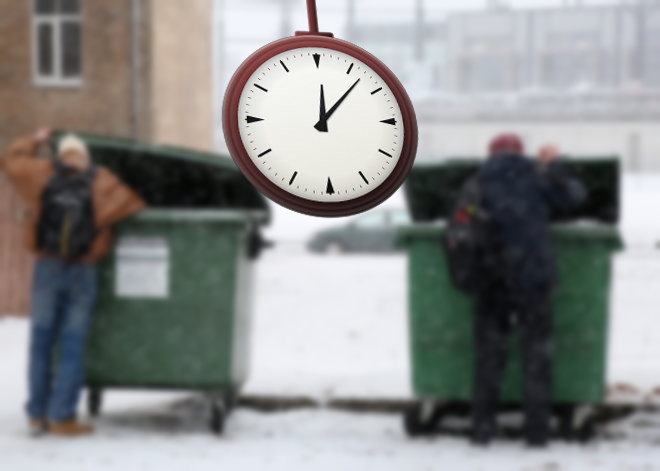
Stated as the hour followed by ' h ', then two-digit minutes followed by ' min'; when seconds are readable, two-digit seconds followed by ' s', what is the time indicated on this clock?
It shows 12 h 07 min
